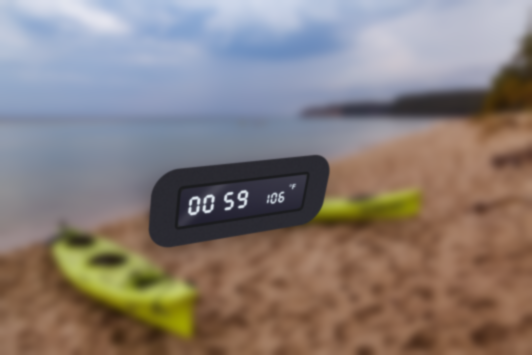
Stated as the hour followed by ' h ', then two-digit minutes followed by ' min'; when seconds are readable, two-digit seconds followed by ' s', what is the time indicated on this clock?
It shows 0 h 59 min
